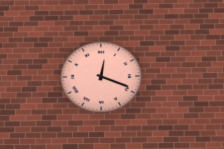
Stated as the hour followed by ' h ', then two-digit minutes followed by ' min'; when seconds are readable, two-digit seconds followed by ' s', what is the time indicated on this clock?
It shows 12 h 19 min
